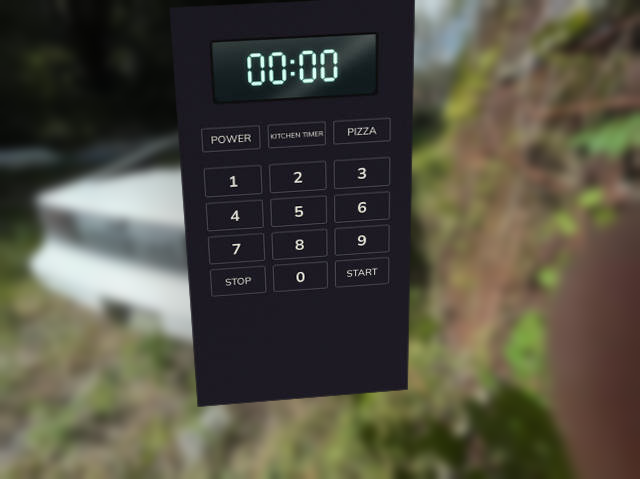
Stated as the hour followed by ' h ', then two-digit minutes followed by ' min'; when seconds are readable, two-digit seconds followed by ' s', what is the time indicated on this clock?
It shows 0 h 00 min
